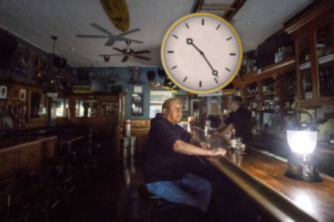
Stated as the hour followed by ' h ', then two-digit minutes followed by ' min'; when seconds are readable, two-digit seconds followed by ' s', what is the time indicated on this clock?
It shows 10 h 24 min
